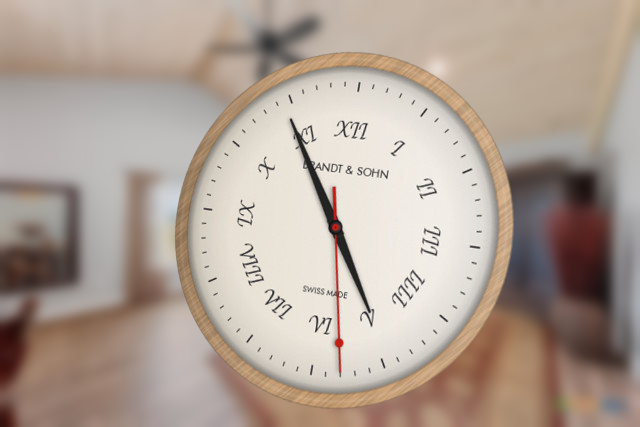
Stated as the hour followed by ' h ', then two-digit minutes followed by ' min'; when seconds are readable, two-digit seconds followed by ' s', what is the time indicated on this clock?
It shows 4 h 54 min 28 s
